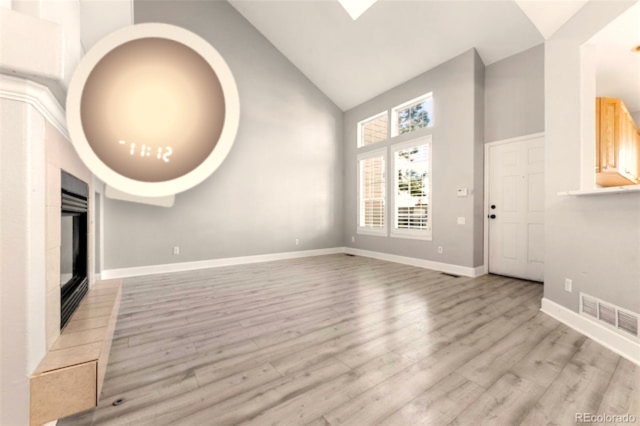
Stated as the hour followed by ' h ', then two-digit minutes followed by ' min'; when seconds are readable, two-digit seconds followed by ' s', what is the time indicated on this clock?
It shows 11 h 12 min
